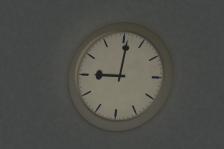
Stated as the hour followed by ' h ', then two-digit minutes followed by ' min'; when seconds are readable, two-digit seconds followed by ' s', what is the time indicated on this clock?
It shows 9 h 01 min
